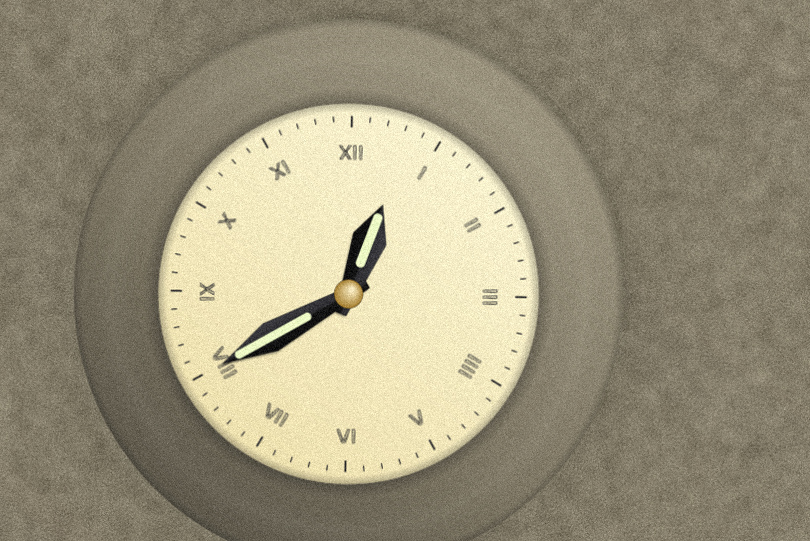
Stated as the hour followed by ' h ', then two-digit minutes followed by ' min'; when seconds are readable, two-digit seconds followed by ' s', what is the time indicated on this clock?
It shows 12 h 40 min
